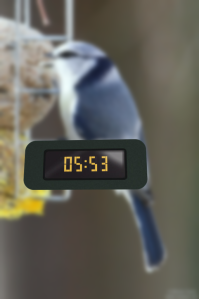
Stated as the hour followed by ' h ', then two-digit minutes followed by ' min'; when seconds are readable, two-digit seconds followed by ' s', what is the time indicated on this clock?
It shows 5 h 53 min
